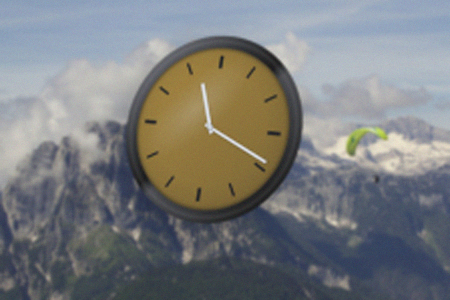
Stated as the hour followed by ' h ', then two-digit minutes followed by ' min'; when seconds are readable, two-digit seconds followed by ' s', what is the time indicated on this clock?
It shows 11 h 19 min
